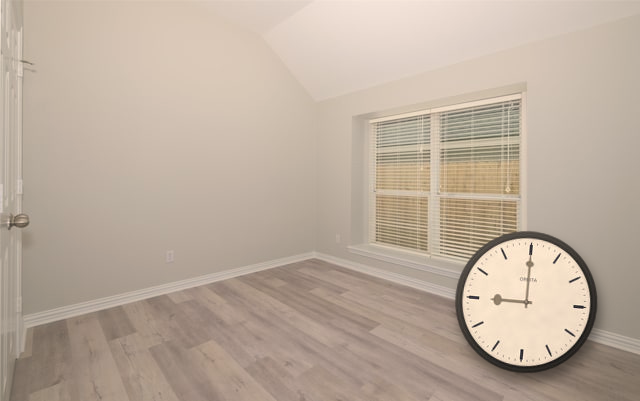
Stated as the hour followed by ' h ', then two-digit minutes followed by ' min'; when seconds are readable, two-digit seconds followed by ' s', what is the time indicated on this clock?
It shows 9 h 00 min
